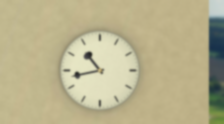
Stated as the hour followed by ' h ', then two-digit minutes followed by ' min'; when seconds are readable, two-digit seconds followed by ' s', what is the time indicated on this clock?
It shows 10 h 43 min
